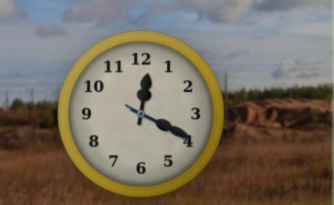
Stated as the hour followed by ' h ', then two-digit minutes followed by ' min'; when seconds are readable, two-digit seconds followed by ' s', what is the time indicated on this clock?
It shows 12 h 19 min 20 s
